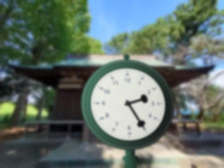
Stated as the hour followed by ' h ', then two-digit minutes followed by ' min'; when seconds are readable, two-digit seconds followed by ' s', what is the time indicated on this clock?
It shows 2 h 25 min
